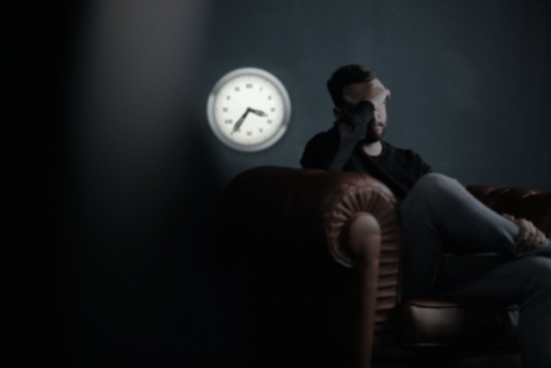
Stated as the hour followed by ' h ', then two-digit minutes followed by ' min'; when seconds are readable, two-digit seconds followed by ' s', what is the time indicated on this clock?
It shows 3 h 36 min
